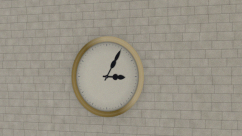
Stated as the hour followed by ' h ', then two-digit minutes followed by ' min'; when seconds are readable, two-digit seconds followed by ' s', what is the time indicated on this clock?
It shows 3 h 05 min
